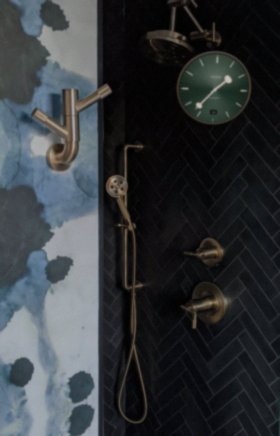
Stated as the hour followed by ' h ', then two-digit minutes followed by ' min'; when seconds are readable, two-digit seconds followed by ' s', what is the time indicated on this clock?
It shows 1 h 37 min
